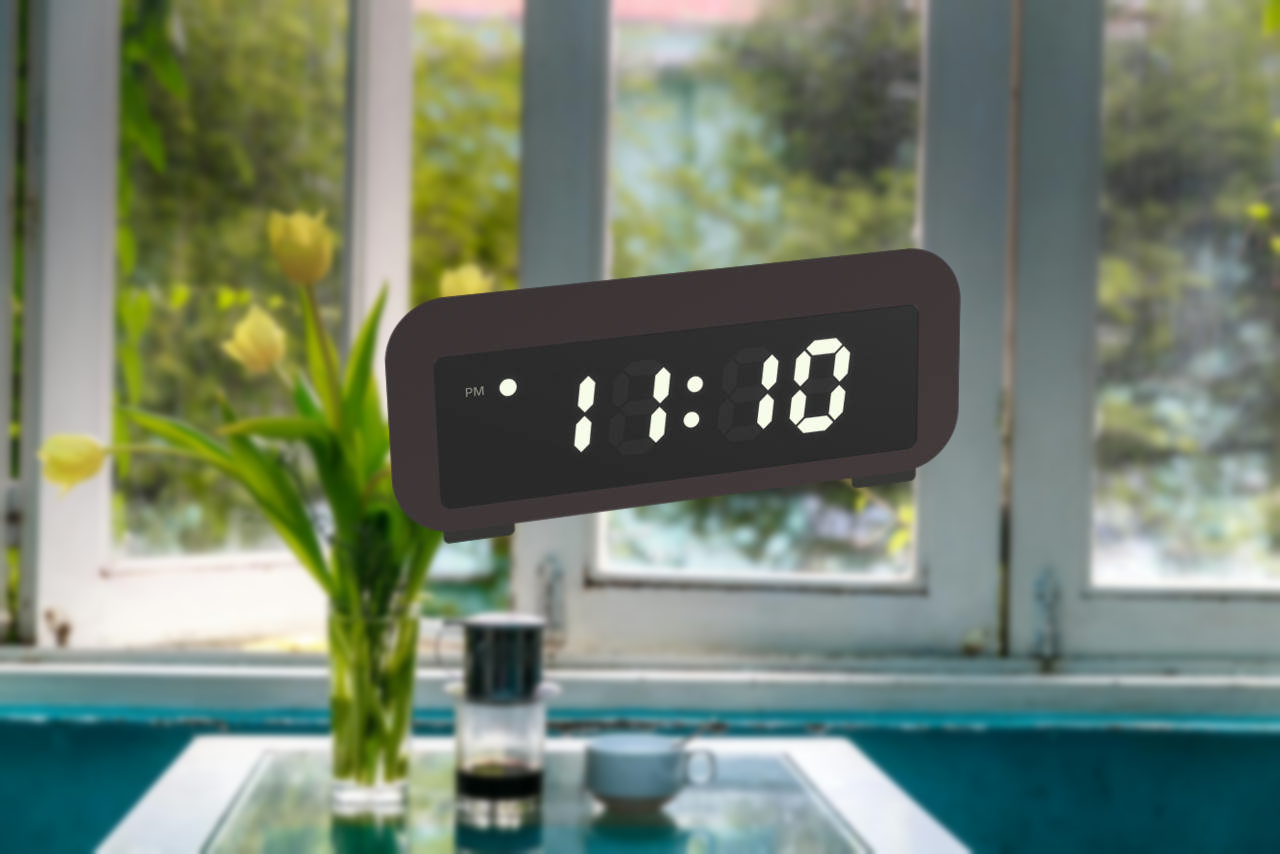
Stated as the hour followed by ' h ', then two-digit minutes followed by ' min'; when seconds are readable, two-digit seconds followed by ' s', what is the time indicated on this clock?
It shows 11 h 10 min
